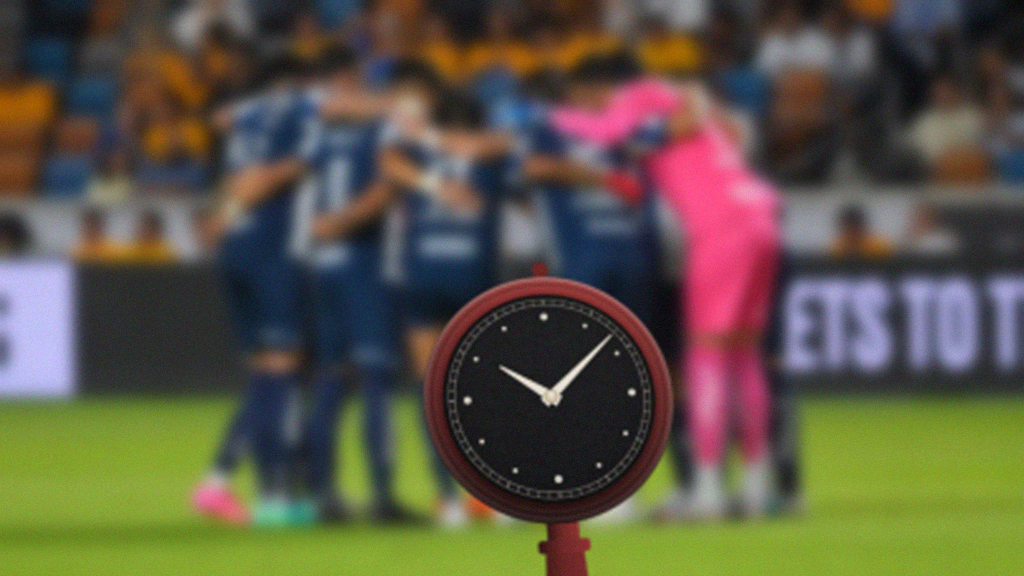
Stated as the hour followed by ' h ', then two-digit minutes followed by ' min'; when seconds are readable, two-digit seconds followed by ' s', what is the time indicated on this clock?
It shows 10 h 08 min
